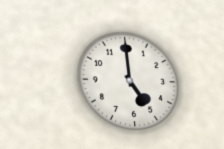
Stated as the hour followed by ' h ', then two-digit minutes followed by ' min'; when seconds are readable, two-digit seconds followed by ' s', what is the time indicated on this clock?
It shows 5 h 00 min
